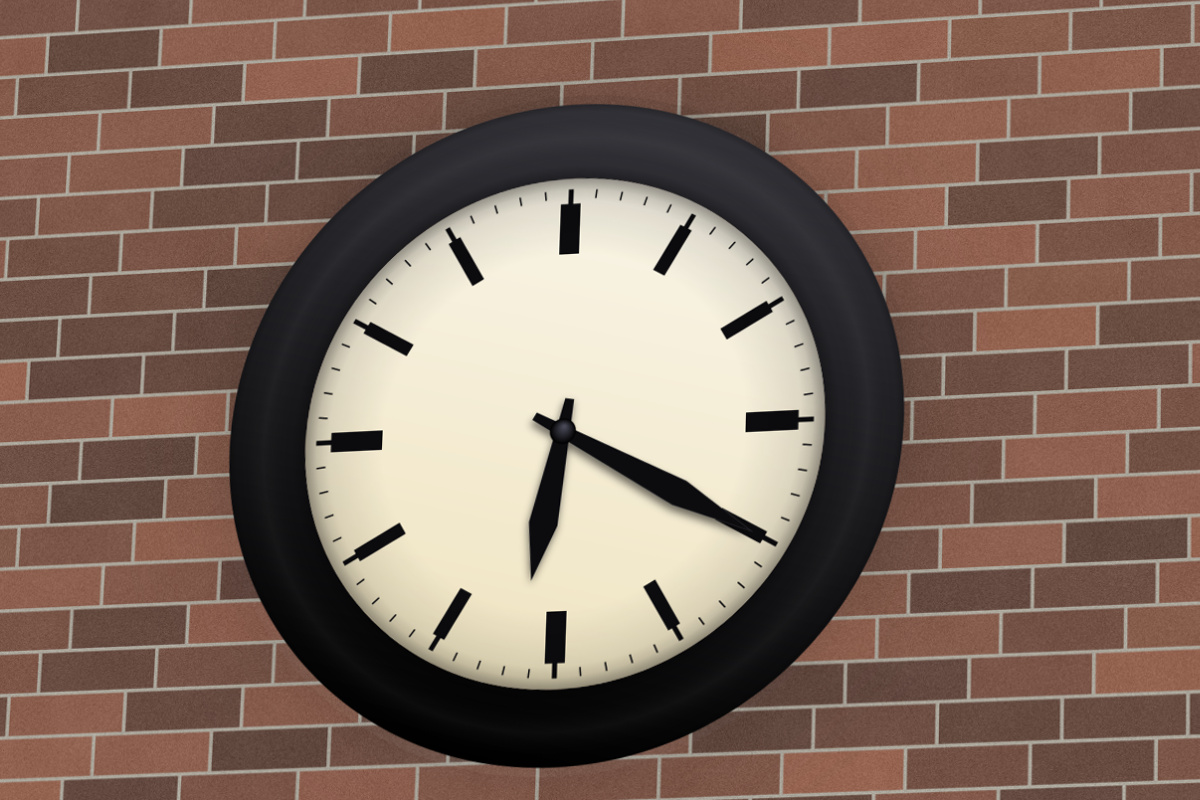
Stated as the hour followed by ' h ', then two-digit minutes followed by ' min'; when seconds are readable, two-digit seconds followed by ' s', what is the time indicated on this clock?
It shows 6 h 20 min
